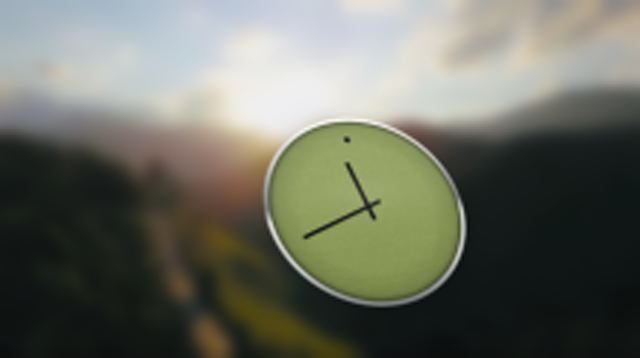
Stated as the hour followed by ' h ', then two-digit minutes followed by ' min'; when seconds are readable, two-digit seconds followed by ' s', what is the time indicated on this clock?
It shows 11 h 42 min
